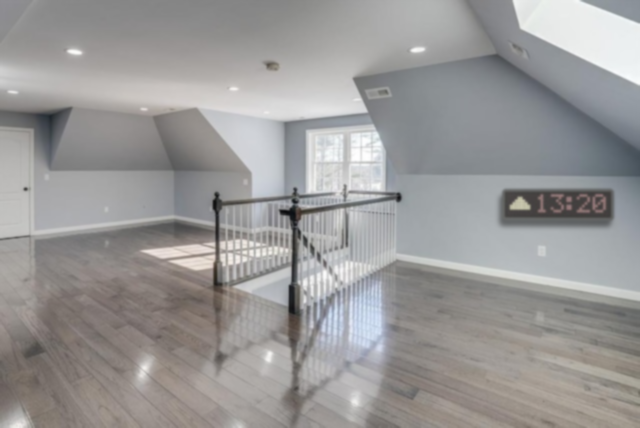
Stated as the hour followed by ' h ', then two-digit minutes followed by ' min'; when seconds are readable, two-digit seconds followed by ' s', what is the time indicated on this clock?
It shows 13 h 20 min
